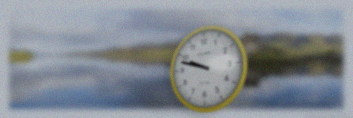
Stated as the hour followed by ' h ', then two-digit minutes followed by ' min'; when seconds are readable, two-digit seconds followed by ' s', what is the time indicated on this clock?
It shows 9 h 48 min
